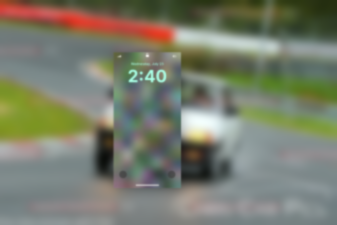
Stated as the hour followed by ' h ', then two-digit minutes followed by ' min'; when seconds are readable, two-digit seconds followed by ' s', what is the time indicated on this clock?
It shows 2 h 40 min
